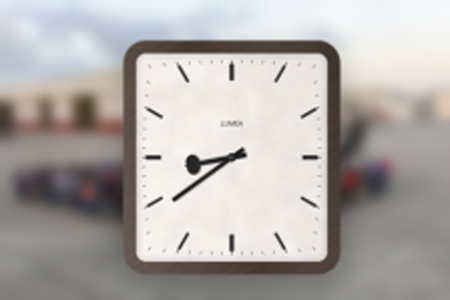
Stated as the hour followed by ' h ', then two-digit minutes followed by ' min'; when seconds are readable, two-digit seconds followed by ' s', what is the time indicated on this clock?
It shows 8 h 39 min
